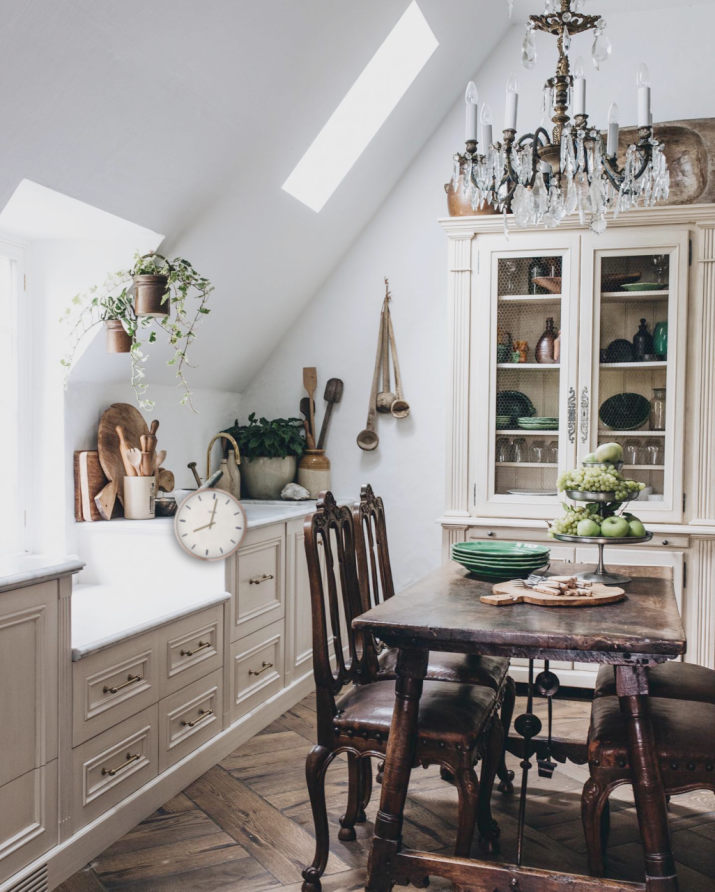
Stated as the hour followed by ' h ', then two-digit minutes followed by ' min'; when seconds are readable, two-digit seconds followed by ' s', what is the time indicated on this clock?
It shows 8 h 01 min
